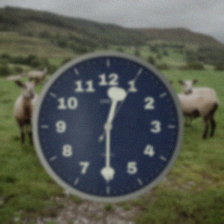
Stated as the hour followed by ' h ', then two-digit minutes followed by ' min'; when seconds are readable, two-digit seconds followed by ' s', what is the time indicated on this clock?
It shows 12 h 30 min 05 s
